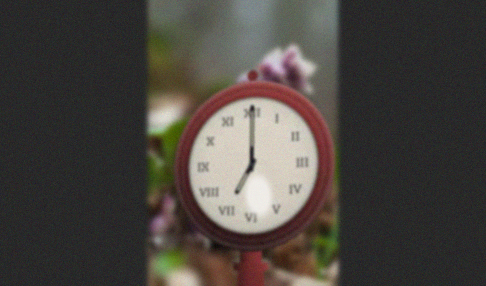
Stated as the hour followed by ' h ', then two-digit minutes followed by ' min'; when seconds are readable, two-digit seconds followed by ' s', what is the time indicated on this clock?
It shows 7 h 00 min
